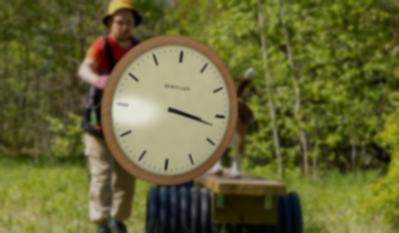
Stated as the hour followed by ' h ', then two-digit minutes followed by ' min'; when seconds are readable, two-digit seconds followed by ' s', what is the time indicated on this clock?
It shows 3 h 17 min
